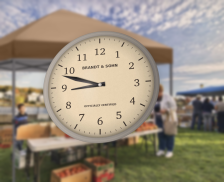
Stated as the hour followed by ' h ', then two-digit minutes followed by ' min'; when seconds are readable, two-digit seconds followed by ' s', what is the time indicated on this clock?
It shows 8 h 48 min
